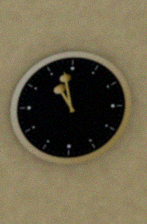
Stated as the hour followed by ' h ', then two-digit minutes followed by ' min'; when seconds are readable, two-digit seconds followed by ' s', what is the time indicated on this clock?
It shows 10 h 58 min
